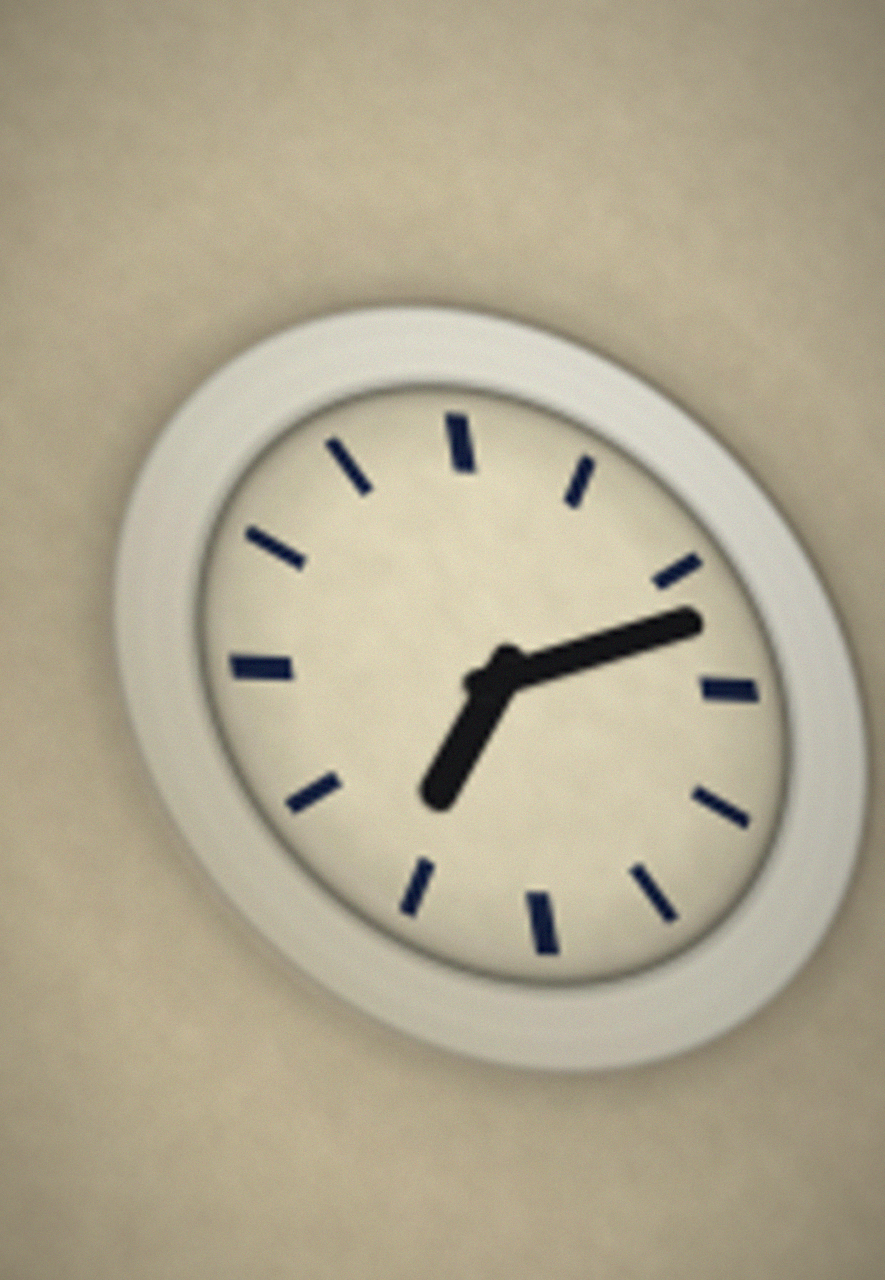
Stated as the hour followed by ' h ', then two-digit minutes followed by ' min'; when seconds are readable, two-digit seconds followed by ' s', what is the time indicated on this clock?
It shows 7 h 12 min
